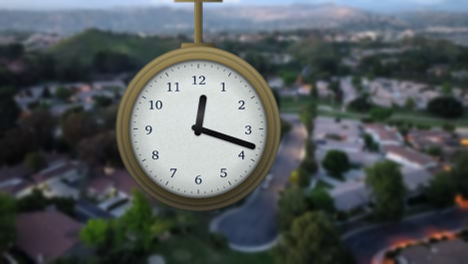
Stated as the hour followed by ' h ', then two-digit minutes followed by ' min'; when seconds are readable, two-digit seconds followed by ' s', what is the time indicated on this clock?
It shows 12 h 18 min
